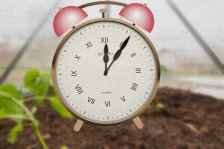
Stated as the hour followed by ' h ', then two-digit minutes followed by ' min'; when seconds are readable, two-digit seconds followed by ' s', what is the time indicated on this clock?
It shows 12 h 06 min
